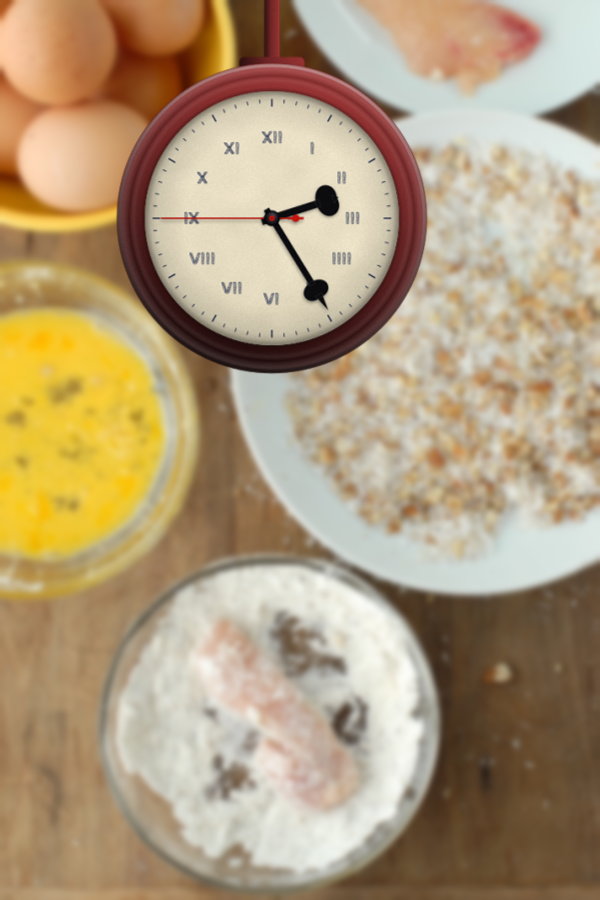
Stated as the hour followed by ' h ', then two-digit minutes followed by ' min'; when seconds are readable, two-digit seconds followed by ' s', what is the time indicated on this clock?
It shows 2 h 24 min 45 s
